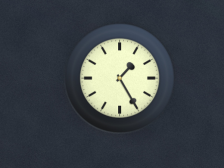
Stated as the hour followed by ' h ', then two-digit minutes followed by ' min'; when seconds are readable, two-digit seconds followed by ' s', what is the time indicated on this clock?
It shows 1 h 25 min
